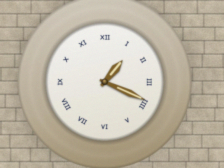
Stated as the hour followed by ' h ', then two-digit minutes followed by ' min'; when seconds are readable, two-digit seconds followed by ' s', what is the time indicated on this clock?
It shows 1 h 19 min
